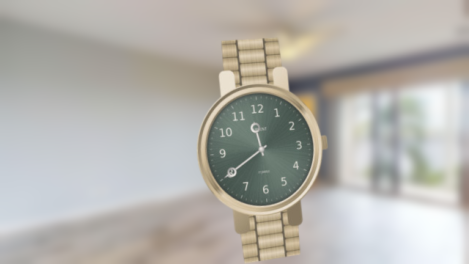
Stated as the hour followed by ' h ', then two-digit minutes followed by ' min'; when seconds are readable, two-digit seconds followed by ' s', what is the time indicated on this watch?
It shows 11 h 40 min
